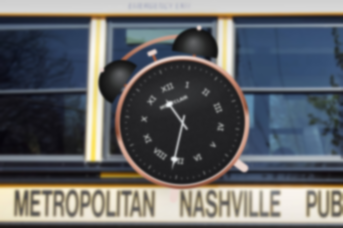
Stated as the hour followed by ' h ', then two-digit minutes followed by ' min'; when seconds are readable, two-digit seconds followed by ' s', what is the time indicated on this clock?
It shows 11 h 36 min
